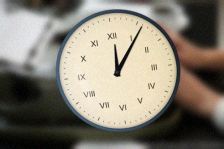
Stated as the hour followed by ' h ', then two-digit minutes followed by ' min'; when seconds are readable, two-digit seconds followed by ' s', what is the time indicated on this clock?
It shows 12 h 06 min
